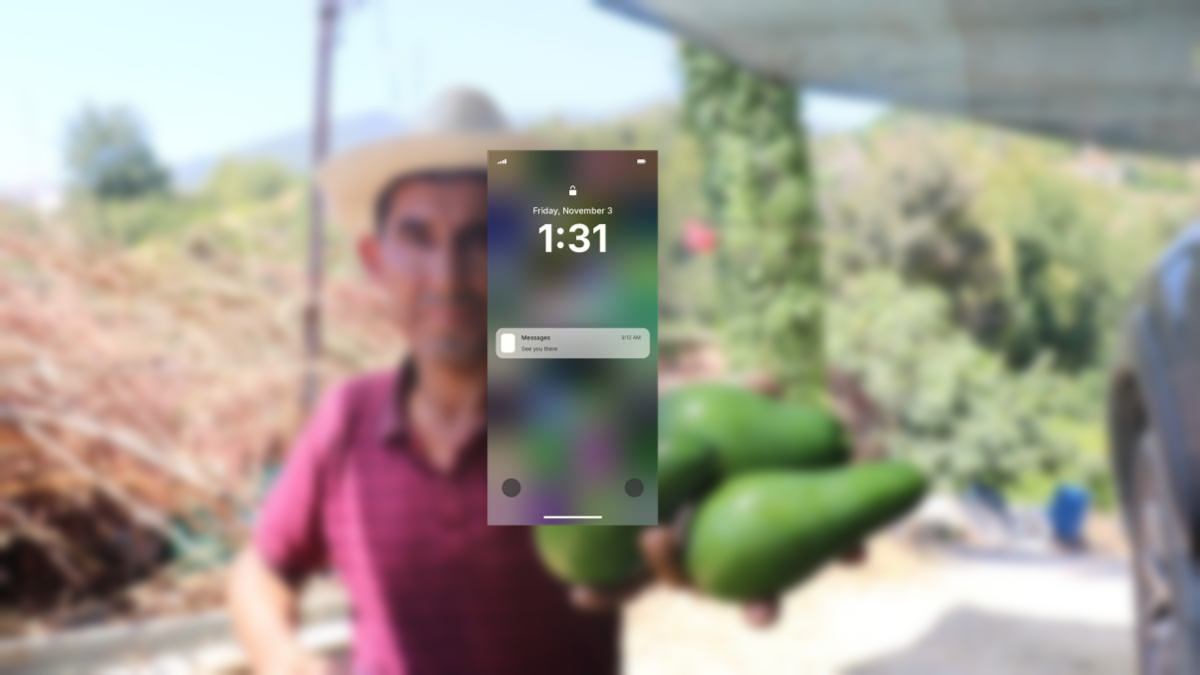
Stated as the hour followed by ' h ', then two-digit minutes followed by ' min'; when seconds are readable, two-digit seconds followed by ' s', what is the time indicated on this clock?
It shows 1 h 31 min
